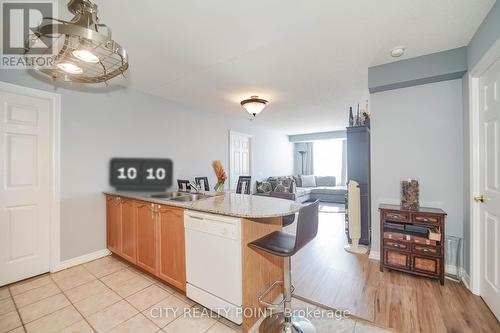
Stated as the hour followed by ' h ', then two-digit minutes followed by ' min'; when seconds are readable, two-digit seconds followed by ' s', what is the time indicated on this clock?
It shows 10 h 10 min
